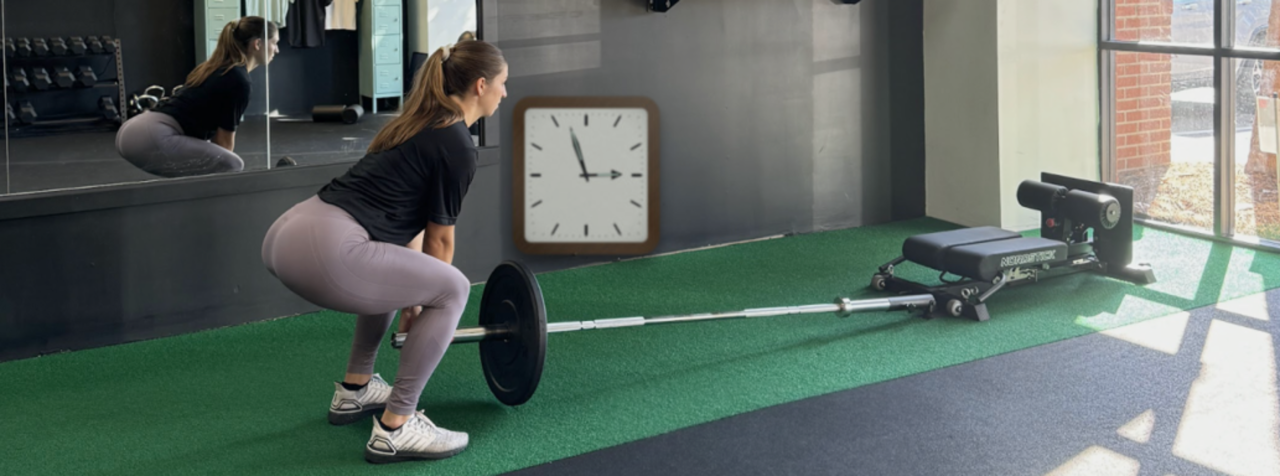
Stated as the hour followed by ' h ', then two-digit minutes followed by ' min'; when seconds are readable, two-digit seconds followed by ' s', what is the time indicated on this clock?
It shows 2 h 57 min
